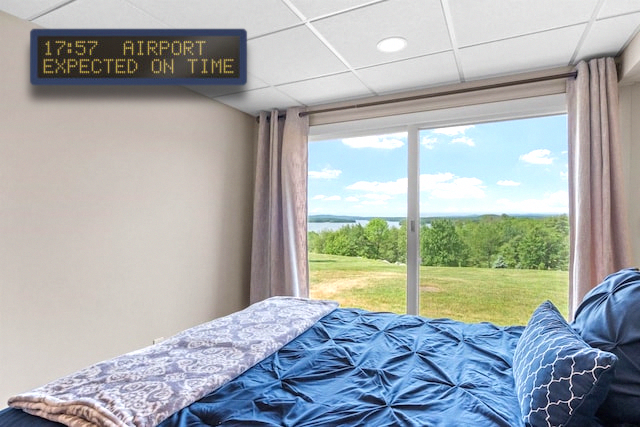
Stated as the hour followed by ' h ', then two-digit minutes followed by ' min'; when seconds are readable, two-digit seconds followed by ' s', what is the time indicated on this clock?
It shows 17 h 57 min
